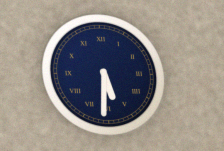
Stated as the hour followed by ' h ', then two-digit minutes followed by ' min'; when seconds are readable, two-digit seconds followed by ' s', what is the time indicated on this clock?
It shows 5 h 31 min
